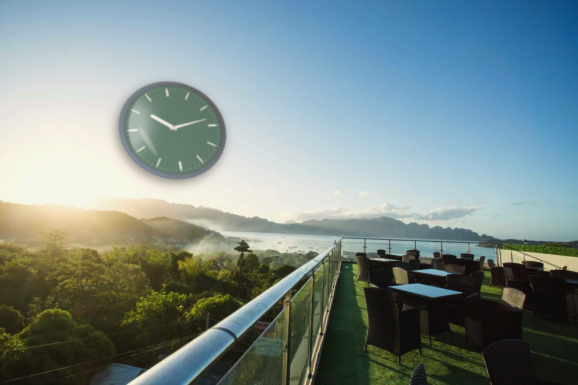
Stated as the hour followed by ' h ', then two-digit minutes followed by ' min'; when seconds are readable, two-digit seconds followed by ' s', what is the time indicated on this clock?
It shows 10 h 13 min
